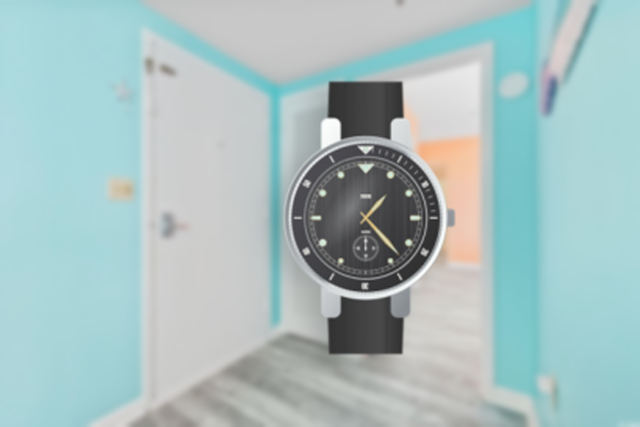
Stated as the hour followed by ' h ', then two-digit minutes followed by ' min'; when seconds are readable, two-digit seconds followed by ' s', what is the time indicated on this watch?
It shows 1 h 23 min
